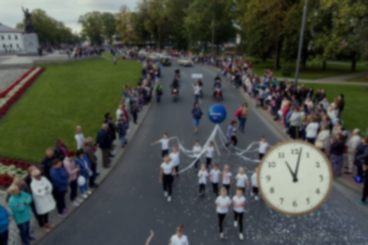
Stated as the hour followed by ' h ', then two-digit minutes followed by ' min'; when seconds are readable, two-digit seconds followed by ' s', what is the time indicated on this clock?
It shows 11 h 02 min
